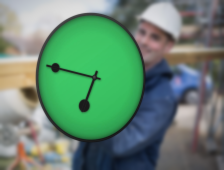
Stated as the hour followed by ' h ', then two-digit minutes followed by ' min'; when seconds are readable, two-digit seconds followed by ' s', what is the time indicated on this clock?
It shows 6 h 47 min
